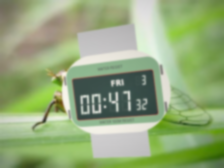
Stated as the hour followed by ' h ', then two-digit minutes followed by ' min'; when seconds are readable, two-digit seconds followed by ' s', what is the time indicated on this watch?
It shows 0 h 47 min
